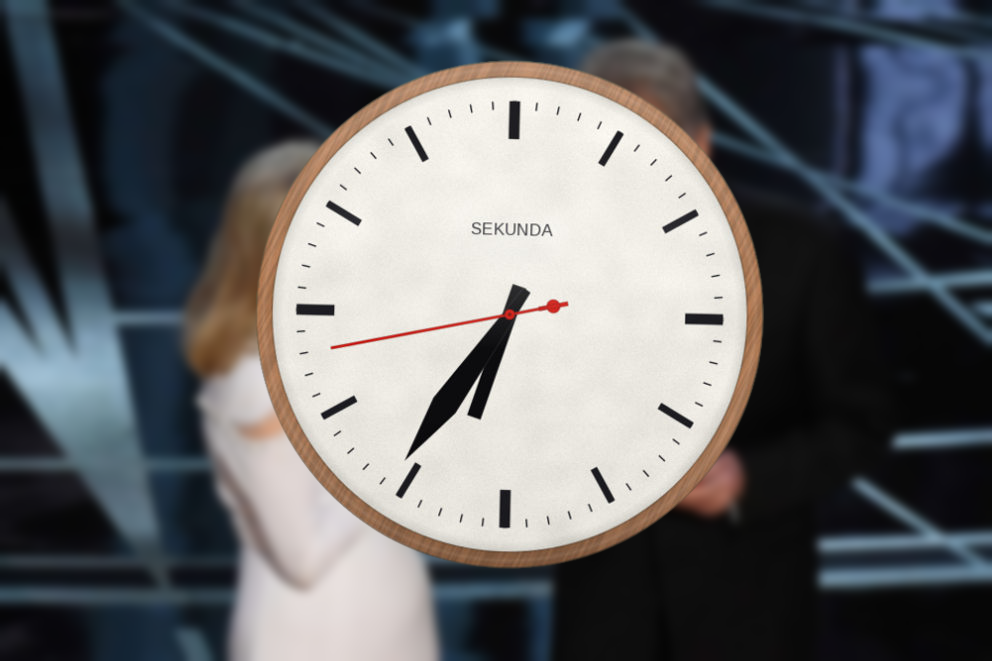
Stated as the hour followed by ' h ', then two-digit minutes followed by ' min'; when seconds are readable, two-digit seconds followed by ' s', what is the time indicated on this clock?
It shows 6 h 35 min 43 s
